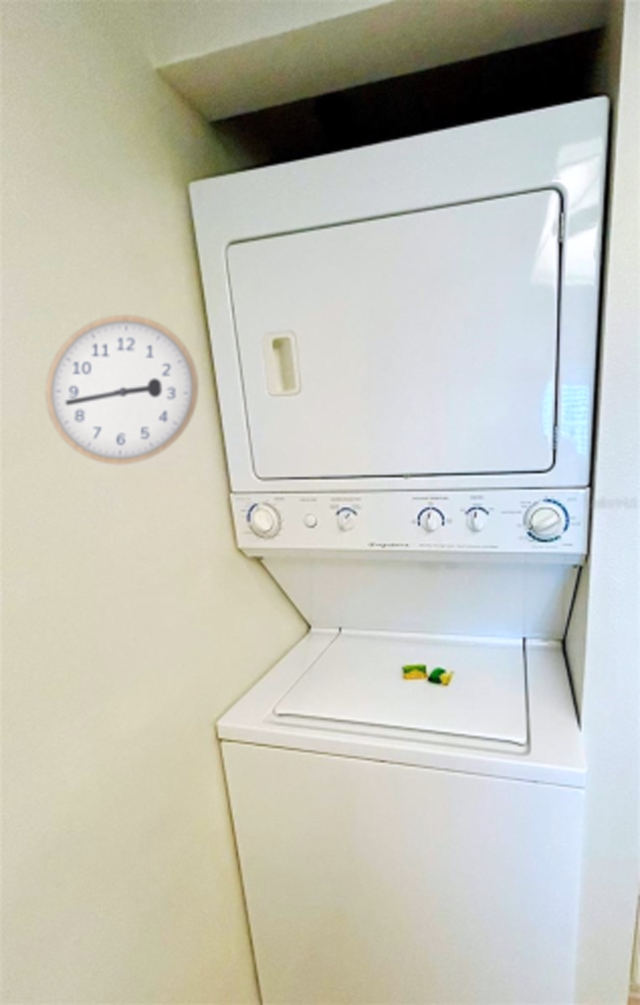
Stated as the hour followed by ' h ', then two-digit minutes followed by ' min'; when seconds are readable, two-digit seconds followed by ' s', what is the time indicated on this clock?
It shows 2 h 43 min
